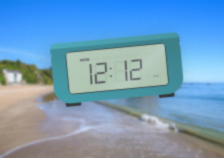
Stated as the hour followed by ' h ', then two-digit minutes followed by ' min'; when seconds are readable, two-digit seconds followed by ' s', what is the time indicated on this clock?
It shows 12 h 12 min
